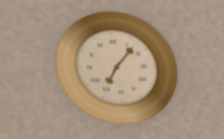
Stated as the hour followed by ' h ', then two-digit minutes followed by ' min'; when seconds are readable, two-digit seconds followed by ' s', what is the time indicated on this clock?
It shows 7 h 07 min
